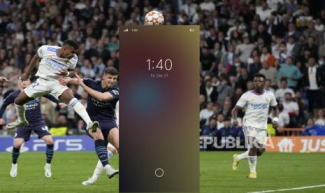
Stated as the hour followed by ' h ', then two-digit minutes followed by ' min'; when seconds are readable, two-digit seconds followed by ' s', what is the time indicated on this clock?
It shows 1 h 40 min
